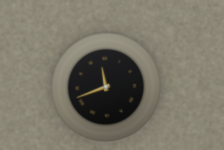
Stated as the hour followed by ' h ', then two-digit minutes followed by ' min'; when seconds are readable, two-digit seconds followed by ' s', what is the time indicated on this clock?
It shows 11 h 42 min
